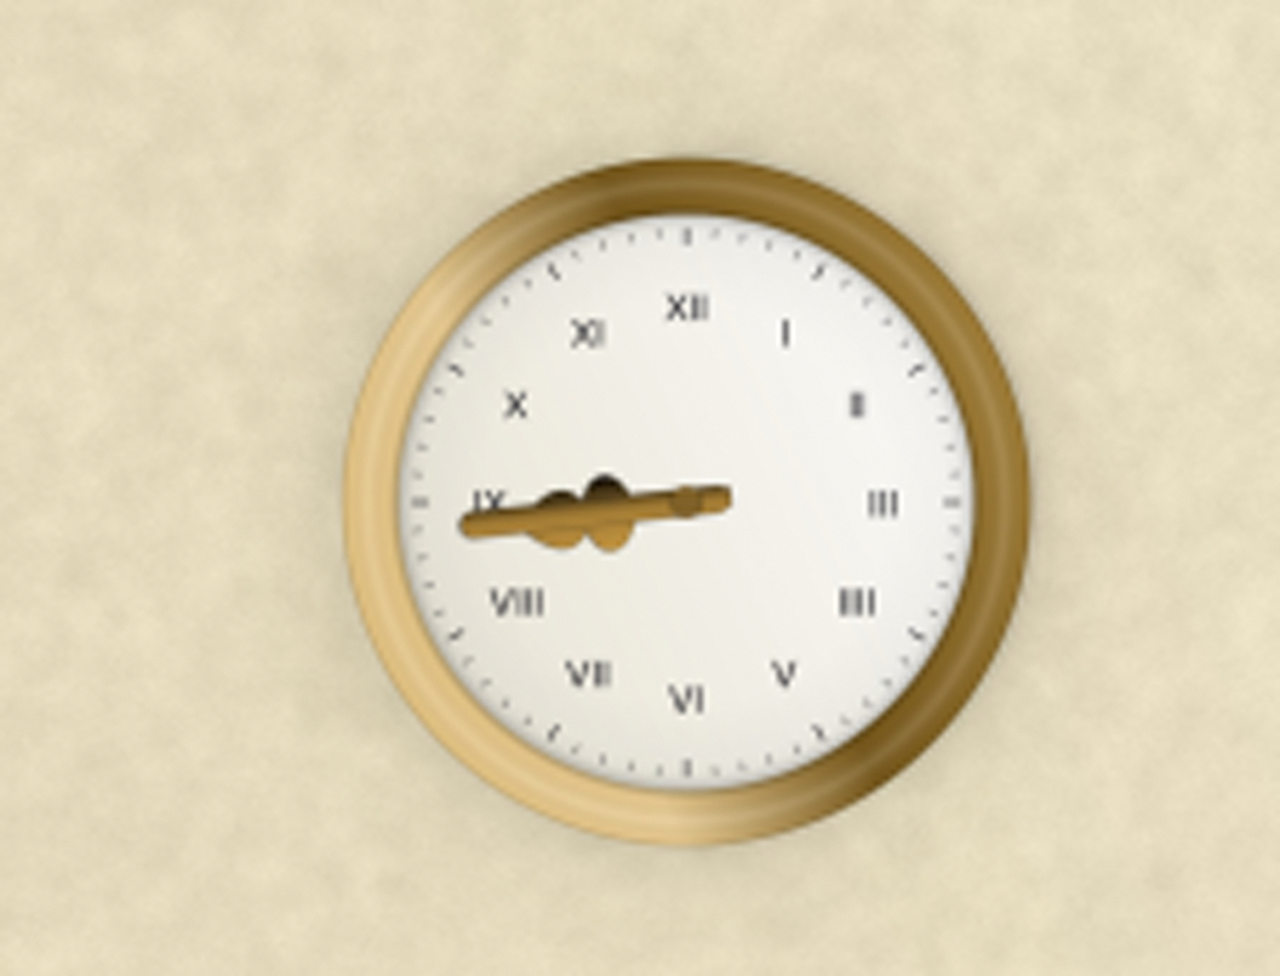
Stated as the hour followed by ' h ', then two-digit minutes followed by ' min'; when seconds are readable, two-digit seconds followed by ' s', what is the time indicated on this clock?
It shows 8 h 44 min
